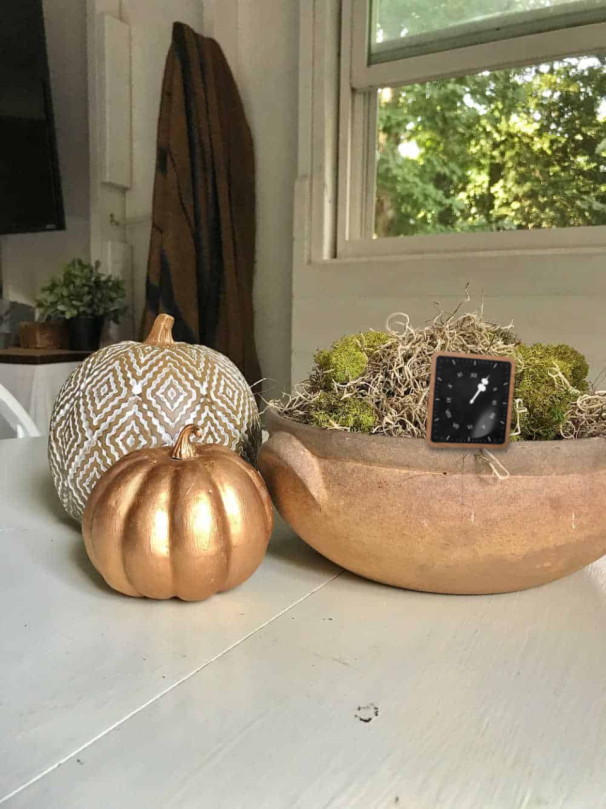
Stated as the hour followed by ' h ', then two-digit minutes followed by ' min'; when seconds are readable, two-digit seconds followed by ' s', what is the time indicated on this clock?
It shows 1 h 05 min
